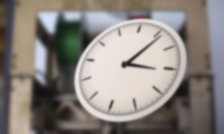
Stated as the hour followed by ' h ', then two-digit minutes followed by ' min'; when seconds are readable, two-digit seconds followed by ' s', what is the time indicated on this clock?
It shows 3 h 06 min
